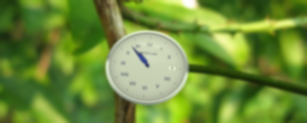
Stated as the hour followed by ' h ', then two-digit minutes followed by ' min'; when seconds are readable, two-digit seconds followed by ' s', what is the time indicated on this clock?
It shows 10 h 53 min
